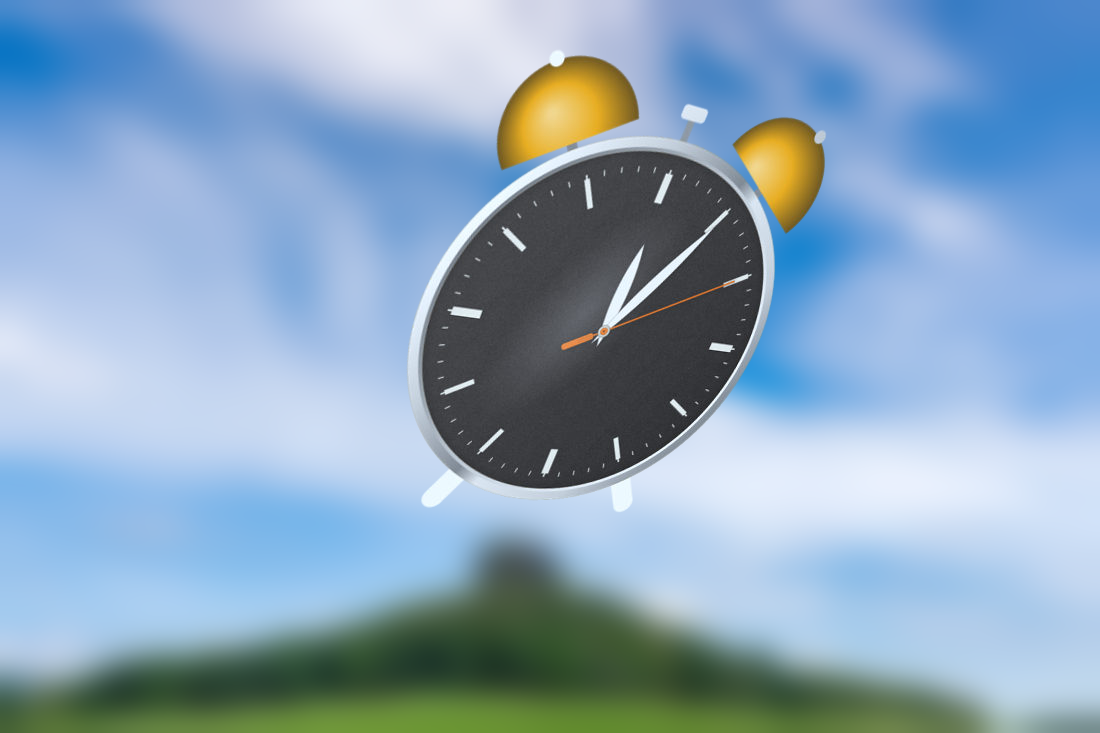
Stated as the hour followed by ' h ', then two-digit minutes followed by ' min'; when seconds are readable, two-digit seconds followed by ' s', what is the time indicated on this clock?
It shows 12 h 05 min 10 s
